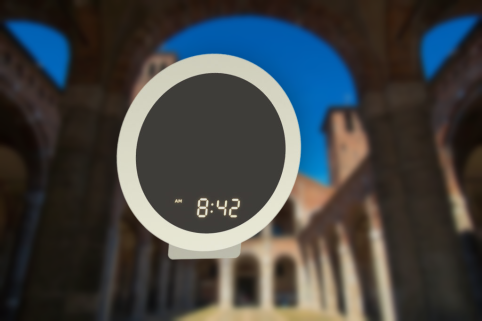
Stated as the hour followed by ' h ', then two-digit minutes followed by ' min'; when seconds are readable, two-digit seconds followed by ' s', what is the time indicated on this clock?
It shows 8 h 42 min
